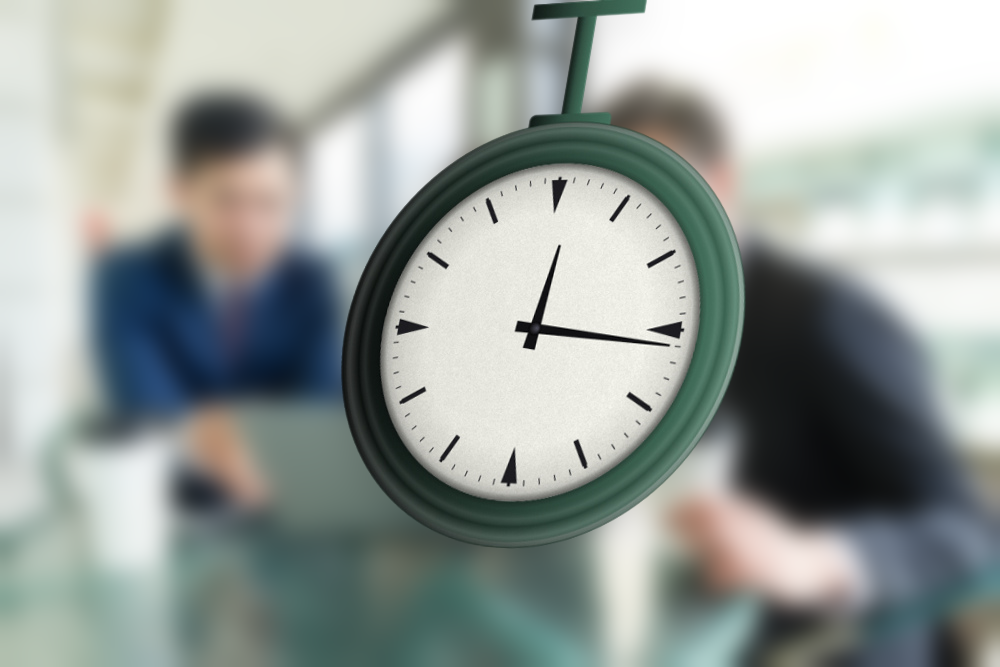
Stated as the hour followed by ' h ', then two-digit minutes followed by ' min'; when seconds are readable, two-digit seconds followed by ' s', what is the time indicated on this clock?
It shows 12 h 16 min
